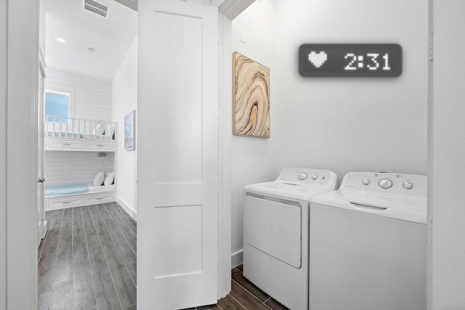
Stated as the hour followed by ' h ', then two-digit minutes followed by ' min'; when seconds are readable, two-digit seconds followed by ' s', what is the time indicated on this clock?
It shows 2 h 31 min
